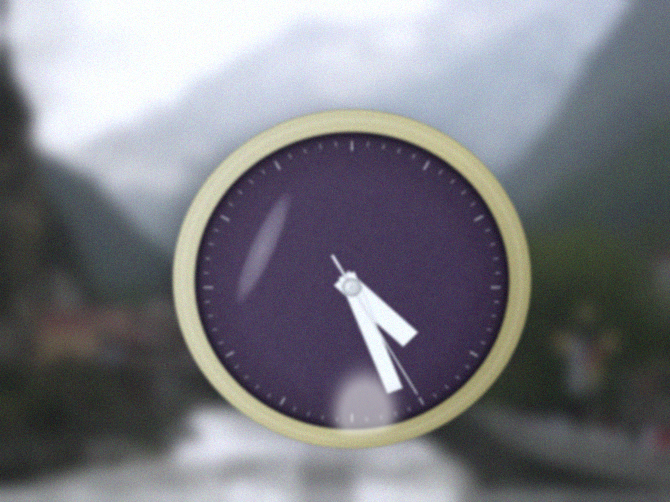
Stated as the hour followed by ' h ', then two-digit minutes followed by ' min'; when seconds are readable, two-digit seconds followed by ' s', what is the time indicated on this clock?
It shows 4 h 26 min 25 s
